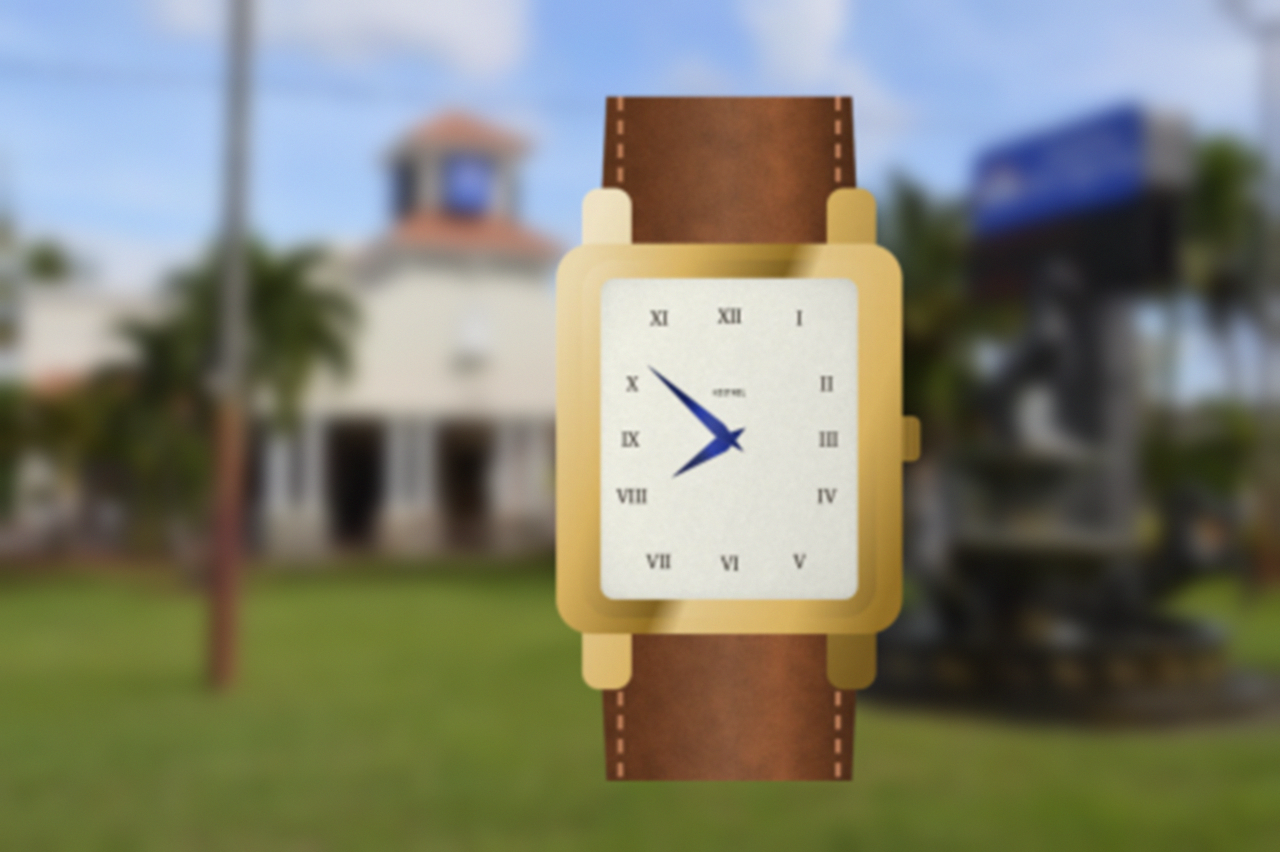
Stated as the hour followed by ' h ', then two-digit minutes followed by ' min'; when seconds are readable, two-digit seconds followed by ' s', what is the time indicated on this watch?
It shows 7 h 52 min
